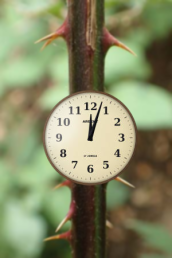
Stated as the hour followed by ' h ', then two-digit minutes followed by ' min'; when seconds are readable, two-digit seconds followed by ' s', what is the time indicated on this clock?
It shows 12 h 03 min
